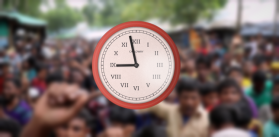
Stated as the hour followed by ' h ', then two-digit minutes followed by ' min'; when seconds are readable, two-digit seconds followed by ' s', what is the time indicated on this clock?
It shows 8 h 58 min
